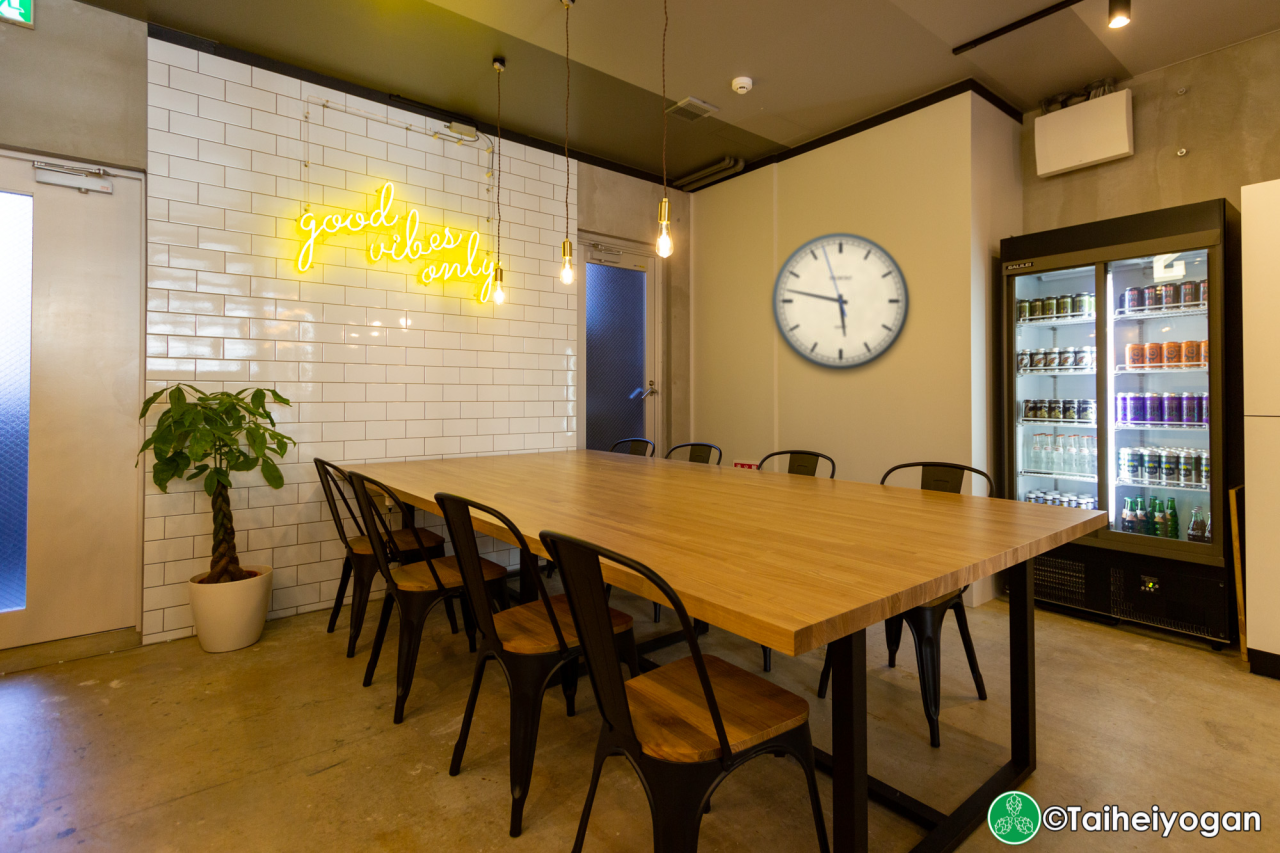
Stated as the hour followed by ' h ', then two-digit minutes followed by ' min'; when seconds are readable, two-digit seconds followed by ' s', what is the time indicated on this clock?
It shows 5 h 46 min 57 s
